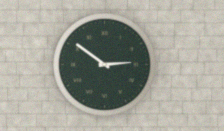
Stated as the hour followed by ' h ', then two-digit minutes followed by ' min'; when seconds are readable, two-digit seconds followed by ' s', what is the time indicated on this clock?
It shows 2 h 51 min
